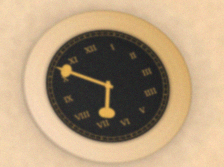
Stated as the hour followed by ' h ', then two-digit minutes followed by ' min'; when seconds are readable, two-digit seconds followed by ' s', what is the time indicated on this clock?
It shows 6 h 52 min
